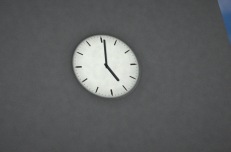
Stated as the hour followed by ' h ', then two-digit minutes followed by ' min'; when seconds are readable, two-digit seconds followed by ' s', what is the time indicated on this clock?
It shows 5 h 01 min
